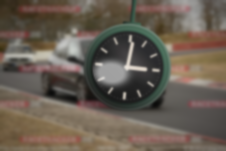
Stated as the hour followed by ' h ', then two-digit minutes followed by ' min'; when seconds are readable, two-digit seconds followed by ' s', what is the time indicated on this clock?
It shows 3 h 01 min
